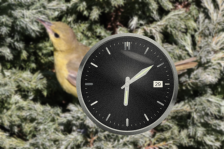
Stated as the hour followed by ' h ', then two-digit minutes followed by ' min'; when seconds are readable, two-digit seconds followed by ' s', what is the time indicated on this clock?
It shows 6 h 09 min
